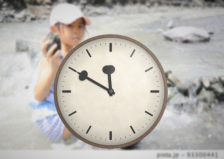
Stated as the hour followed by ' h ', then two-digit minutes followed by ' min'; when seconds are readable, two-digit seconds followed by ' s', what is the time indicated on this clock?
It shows 11 h 50 min
